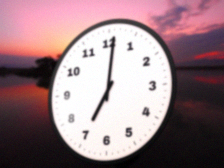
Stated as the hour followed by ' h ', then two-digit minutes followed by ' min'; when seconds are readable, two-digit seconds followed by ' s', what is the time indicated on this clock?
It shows 7 h 01 min
